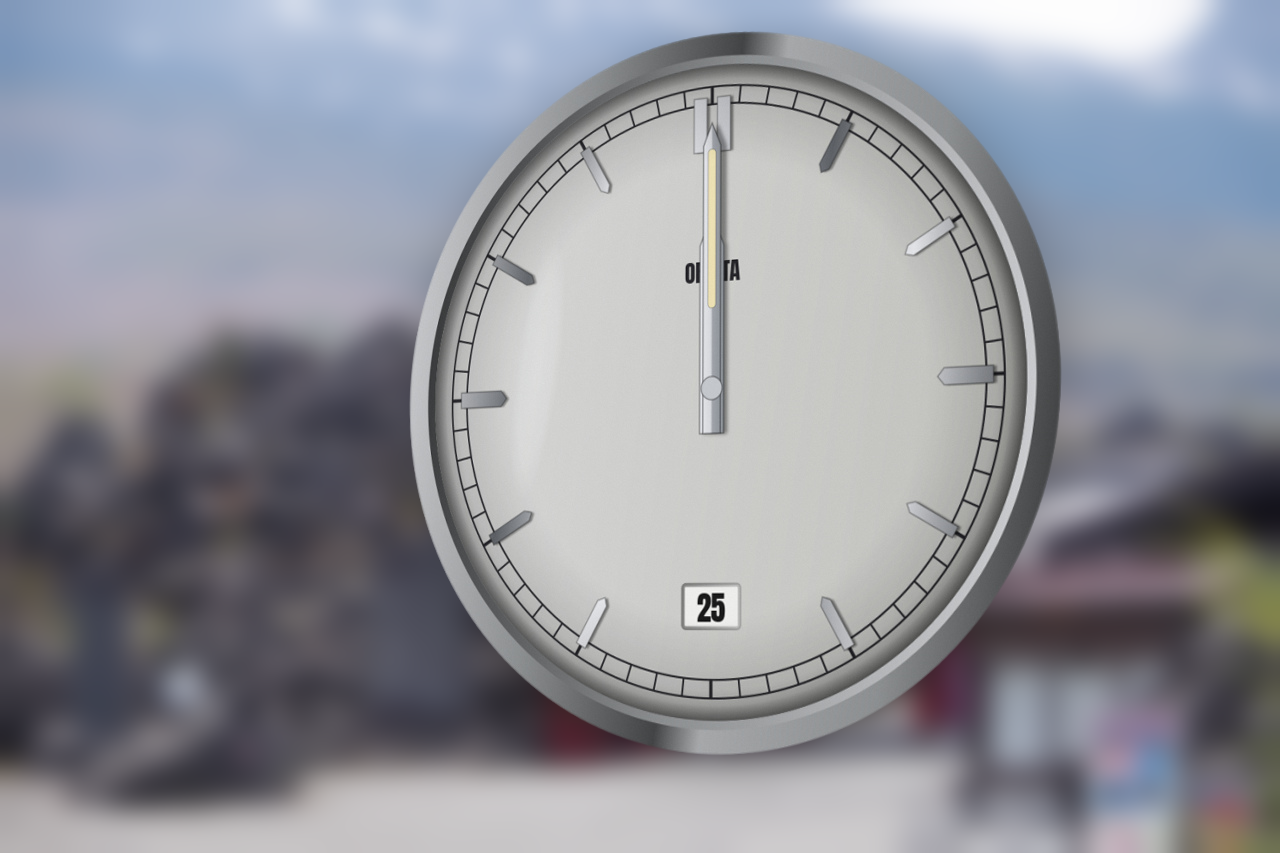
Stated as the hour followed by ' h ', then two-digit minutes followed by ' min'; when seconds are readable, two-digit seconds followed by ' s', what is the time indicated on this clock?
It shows 12 h 00 min
